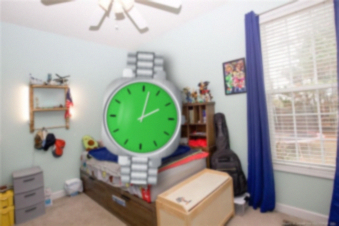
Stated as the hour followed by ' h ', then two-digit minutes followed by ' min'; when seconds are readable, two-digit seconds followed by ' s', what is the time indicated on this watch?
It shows 2 h 02 min
